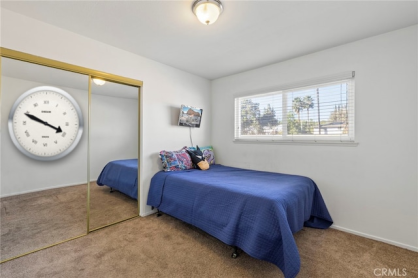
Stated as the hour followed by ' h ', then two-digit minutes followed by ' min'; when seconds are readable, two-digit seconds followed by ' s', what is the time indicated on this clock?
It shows 3 h 49 min
